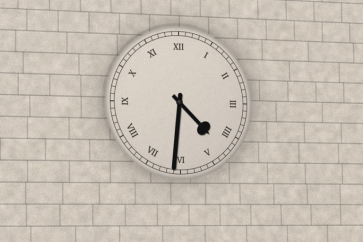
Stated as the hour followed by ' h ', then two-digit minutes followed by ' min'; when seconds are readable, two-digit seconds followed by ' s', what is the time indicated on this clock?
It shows 4 h 31 min
